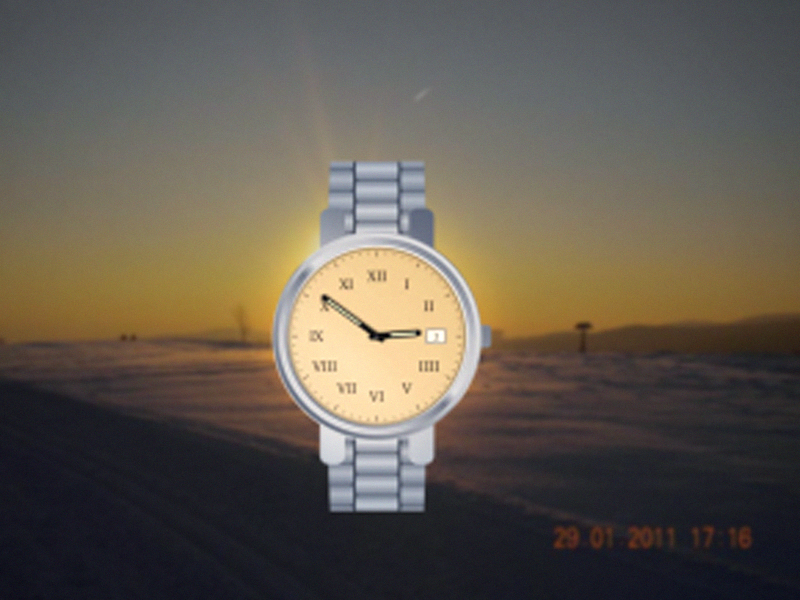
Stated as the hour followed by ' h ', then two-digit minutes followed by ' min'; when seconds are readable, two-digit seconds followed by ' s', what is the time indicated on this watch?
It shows 2 h 51 min
